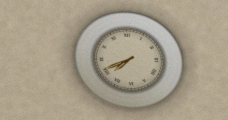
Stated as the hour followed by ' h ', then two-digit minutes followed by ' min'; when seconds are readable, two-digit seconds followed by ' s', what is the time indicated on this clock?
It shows 7 h 41 min
